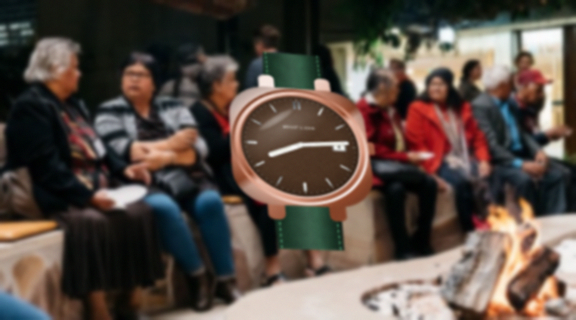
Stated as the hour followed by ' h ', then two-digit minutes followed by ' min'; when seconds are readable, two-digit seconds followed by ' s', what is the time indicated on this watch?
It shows 8 h 14 min
